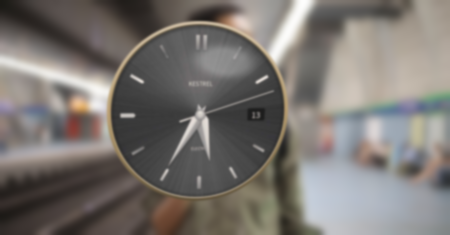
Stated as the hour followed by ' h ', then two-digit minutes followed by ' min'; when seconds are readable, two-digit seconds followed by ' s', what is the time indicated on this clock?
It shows 5 h 35 min 12 s
